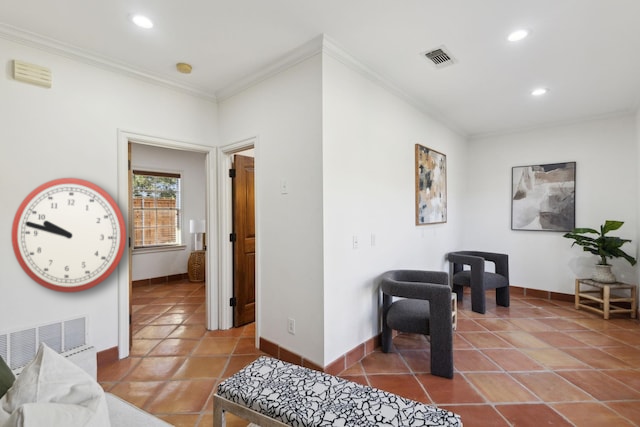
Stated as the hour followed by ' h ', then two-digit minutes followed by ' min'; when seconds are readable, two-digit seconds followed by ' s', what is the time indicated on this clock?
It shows 9 h 47 min
